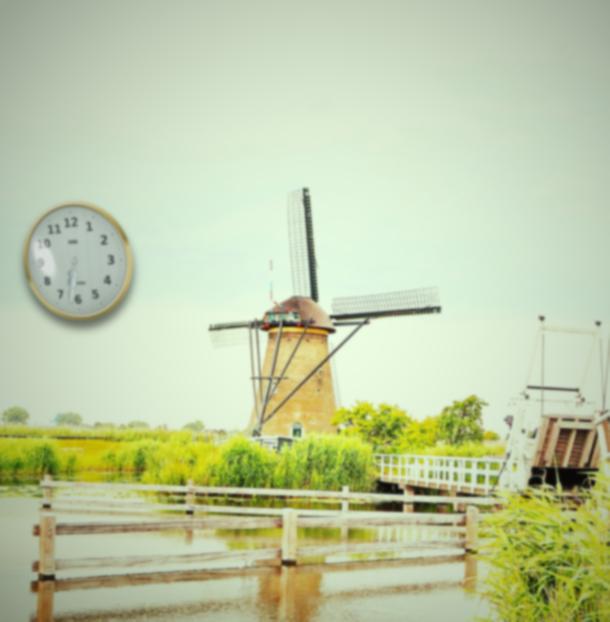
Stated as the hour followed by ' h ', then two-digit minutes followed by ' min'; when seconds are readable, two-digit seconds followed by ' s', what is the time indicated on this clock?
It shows 6 h 32 min
